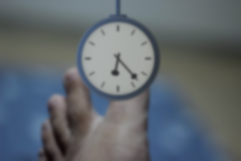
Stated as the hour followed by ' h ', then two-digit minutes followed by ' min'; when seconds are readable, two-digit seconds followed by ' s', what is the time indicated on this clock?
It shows 6 h 23 min
